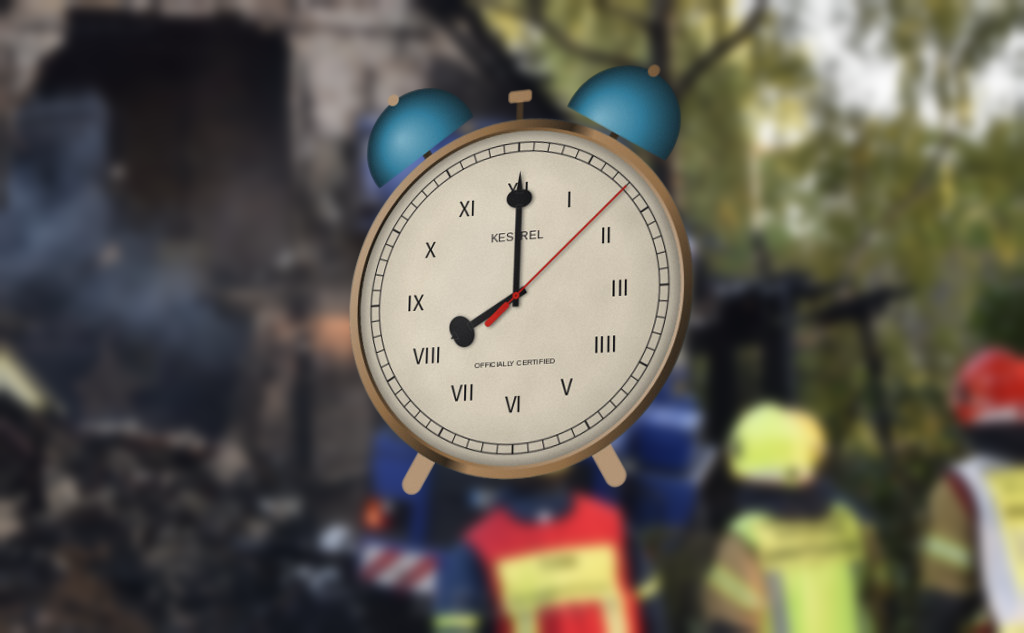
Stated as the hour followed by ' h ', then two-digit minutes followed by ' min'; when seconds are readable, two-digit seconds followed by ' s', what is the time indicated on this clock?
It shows 8 h 00 min 08 s
